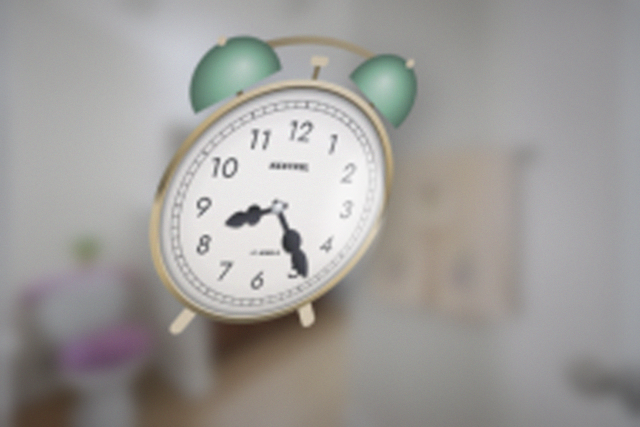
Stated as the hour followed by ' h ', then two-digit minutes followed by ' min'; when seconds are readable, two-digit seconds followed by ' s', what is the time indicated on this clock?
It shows 8 h 24 min
